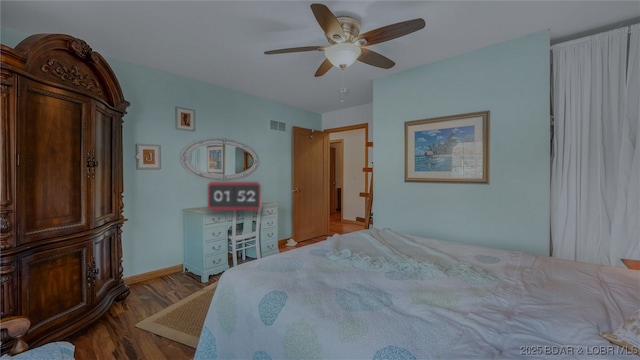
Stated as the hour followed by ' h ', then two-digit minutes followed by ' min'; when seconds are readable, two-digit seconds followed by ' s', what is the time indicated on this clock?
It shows 1 h 52 min
